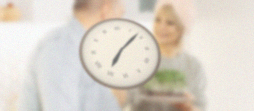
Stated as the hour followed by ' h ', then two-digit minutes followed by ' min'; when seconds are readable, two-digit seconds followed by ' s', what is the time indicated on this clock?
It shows 7 h 08 min
